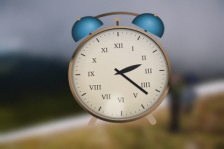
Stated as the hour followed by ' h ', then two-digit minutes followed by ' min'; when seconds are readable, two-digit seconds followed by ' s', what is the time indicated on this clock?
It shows 2 h 22 min
